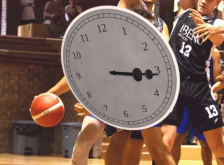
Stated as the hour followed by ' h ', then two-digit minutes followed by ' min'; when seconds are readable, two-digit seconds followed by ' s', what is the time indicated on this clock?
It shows 3 h 16 min
